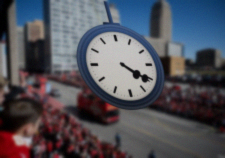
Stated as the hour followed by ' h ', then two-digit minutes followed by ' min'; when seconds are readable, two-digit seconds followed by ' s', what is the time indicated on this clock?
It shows 4 h 21 min
